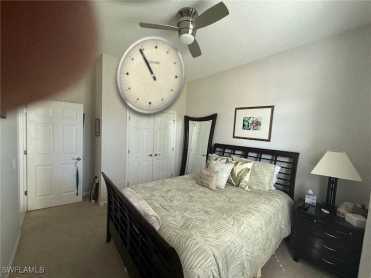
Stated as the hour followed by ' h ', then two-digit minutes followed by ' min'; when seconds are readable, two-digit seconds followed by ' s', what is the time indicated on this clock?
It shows 10 h 54 min
